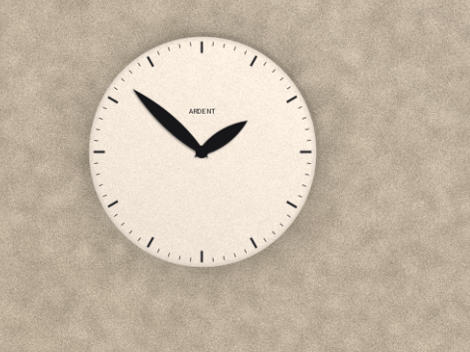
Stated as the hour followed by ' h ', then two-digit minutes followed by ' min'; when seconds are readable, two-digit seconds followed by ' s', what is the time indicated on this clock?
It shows 1 h 52 min
